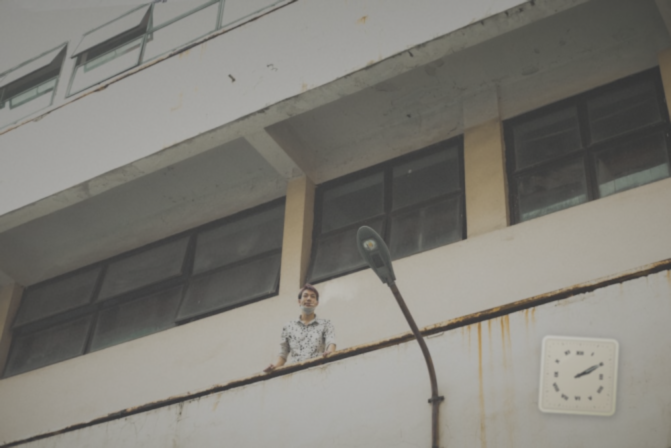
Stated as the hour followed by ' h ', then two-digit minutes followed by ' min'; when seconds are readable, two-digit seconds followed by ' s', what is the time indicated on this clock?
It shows 2 h 10 min
